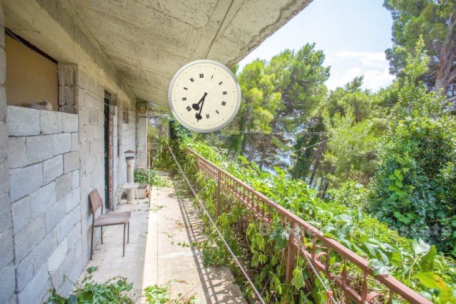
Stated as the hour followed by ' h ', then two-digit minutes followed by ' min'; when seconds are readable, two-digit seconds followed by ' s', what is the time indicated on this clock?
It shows 7 h 34 min
